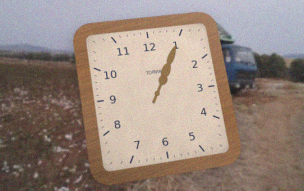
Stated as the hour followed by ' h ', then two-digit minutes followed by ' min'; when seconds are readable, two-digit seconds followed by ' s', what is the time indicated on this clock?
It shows 1 h 05 min
